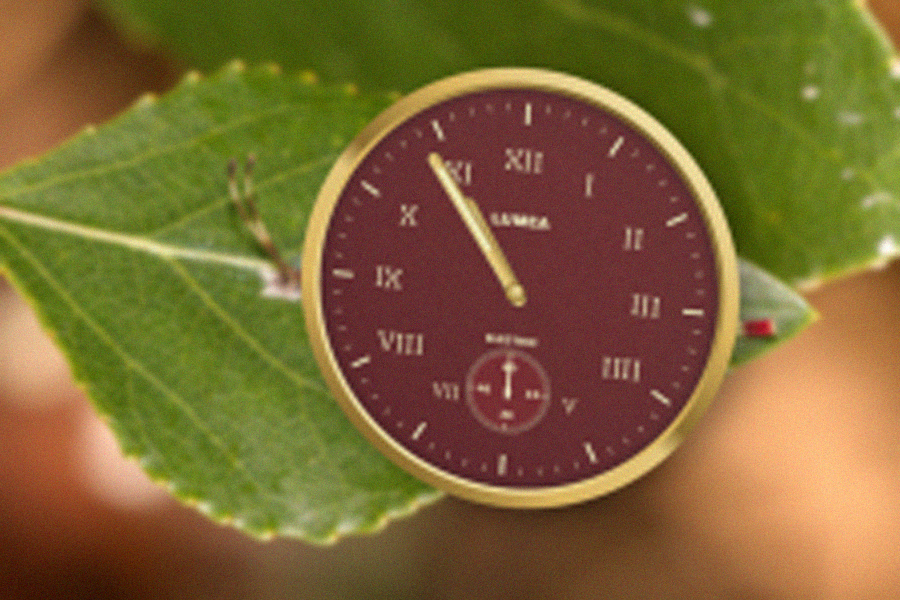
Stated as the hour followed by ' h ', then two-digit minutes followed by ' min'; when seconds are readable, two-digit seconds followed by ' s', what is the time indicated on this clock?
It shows 10 h 54 min
